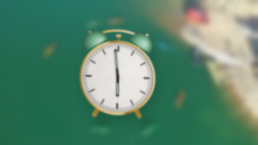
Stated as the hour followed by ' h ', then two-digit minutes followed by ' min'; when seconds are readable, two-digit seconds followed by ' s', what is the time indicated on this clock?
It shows 5 h 59 min
